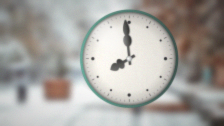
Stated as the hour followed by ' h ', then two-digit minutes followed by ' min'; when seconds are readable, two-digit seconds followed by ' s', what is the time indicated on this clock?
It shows 7 h 59 min
